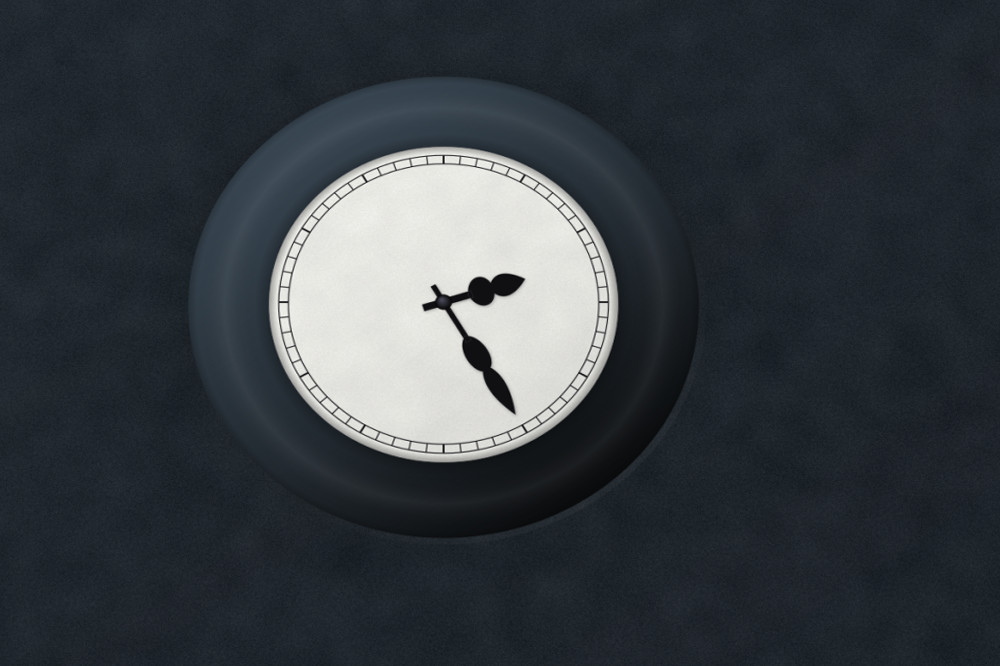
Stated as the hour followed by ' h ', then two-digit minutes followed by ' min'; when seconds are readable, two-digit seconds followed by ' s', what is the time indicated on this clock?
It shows 2 h 25 min
